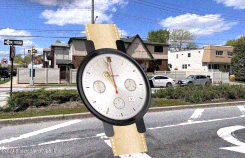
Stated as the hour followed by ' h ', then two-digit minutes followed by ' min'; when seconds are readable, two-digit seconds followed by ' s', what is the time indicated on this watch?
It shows 10 h 58 min
